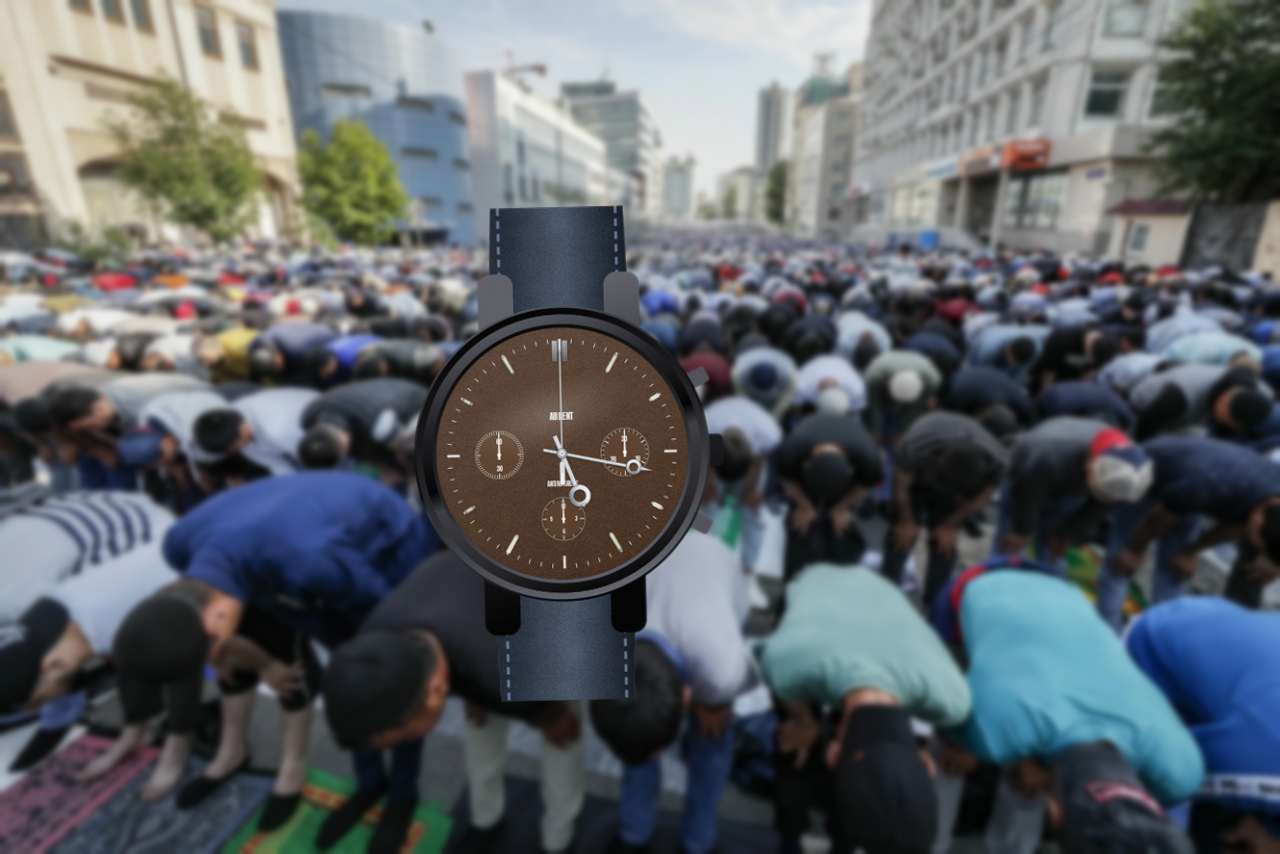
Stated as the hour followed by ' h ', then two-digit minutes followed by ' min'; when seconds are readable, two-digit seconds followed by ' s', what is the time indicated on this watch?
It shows 5 h 17 min
